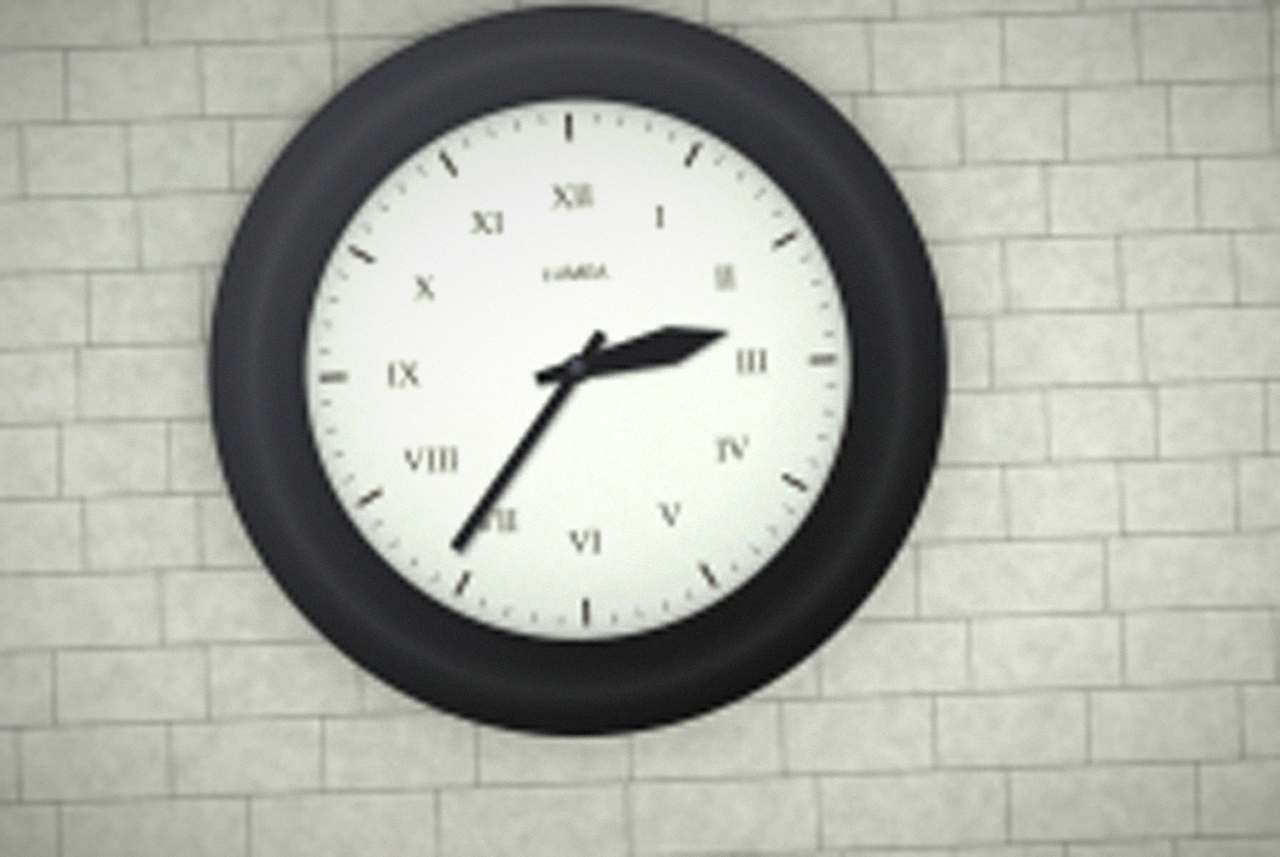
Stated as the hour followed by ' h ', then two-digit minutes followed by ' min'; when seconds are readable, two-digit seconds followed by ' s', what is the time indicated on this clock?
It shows 2 h 36 min
